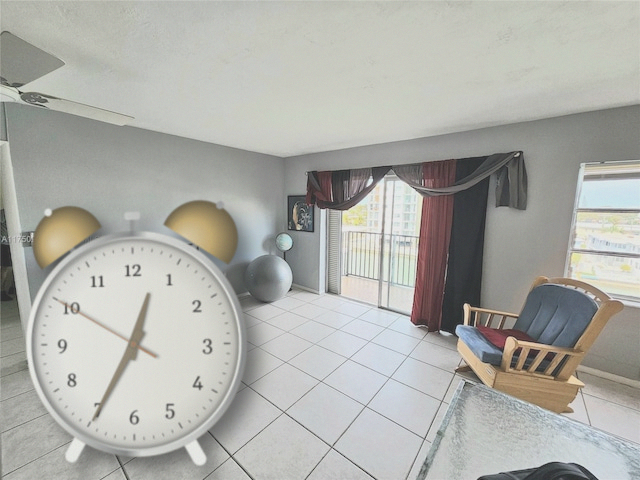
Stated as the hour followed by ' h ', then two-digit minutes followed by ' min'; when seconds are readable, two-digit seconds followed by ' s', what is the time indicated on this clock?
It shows 12 h 34 min 50 s
